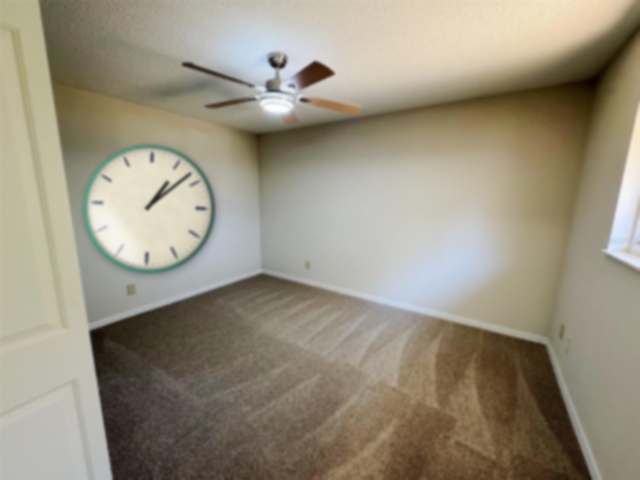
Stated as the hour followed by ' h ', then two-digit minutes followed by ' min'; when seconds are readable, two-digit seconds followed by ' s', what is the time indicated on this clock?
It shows 1 h 08 min
